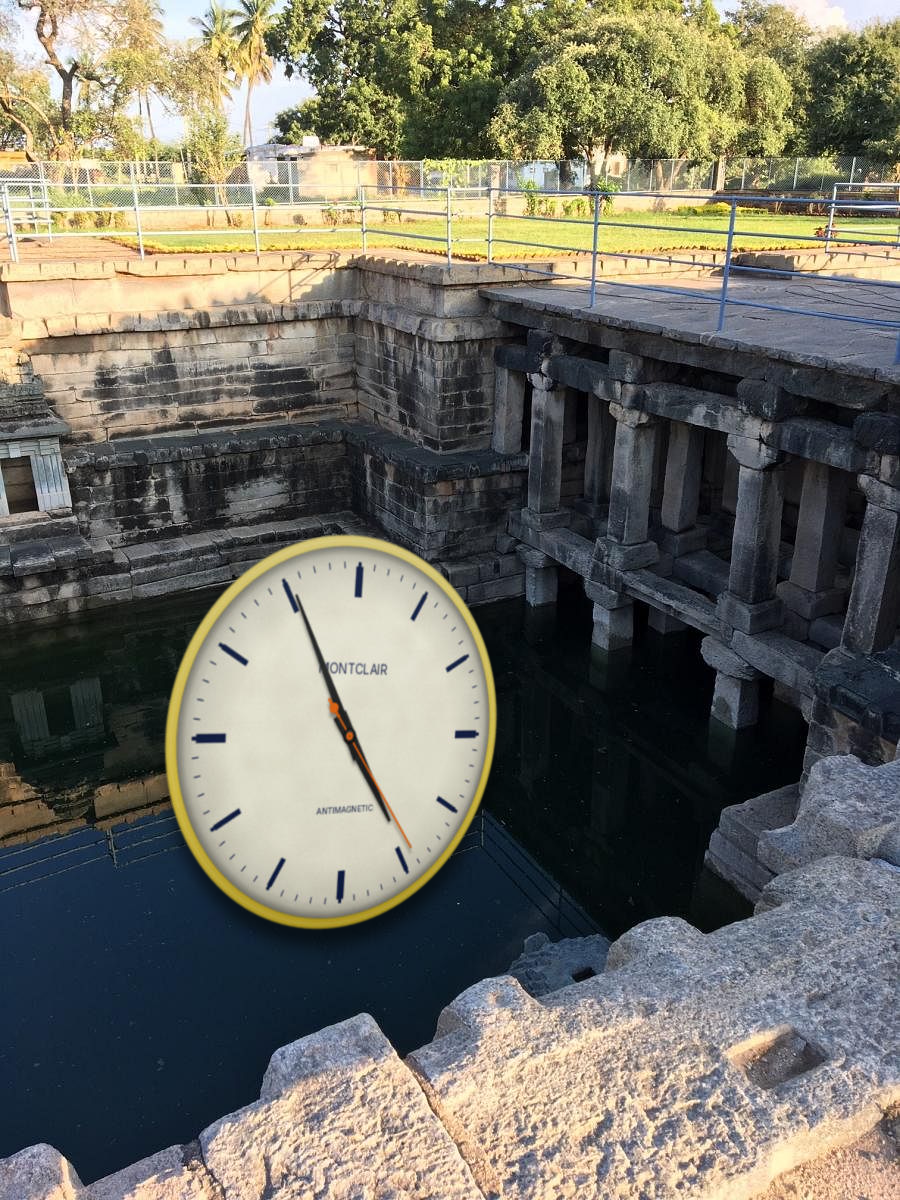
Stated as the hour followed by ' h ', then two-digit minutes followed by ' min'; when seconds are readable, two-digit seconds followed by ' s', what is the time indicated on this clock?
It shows 4 h 55 min 24 s
